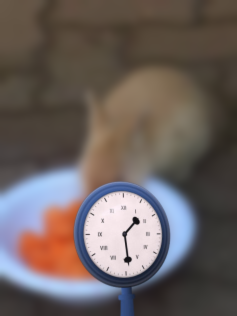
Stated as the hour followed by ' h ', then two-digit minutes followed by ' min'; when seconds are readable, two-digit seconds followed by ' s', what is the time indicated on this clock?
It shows 1 h 29 min
